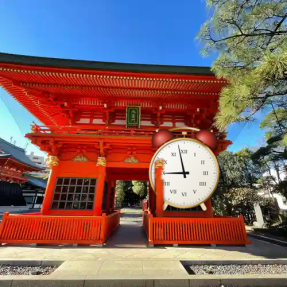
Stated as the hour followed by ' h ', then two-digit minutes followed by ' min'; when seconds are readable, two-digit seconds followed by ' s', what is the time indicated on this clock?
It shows 8 h 58 min
